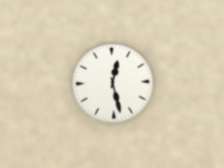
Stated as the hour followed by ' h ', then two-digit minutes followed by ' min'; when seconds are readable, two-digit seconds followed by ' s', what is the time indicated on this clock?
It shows 12 h 28 min
